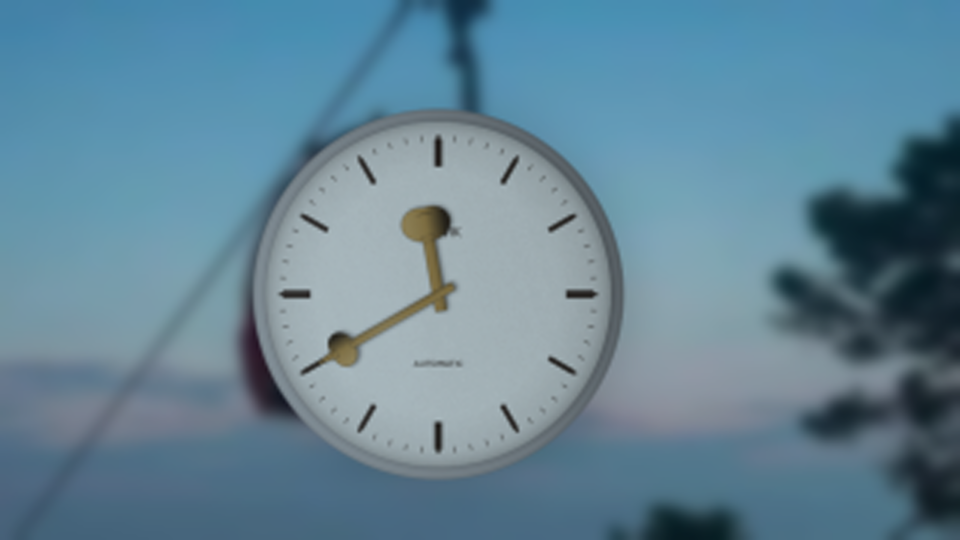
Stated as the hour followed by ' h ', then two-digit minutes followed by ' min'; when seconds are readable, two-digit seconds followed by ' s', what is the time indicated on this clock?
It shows 11 h 40 min
